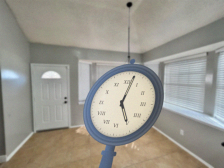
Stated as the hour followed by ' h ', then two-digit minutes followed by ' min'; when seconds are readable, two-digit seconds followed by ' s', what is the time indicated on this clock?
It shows 5 h 02 min
